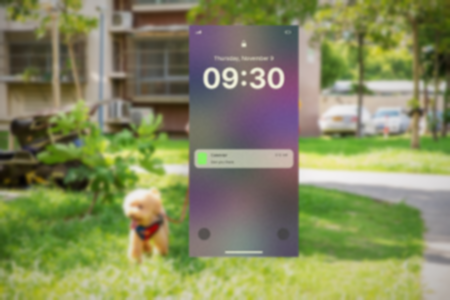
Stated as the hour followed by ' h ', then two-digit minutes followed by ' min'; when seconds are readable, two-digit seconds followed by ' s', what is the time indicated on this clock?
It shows 9 h 30 min
